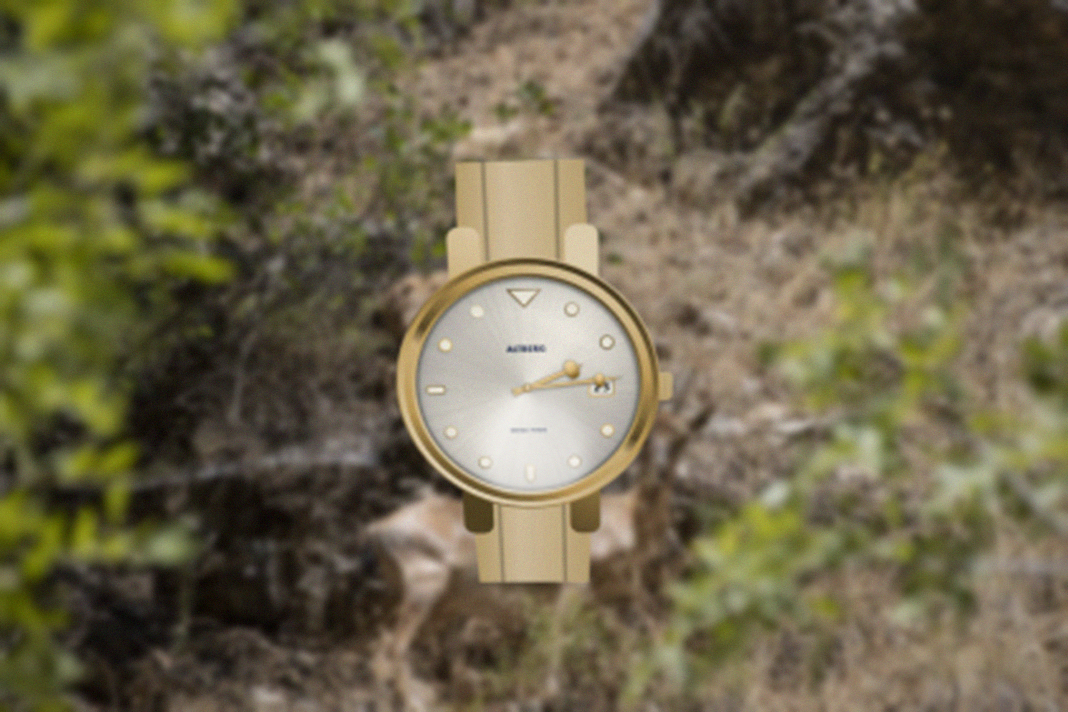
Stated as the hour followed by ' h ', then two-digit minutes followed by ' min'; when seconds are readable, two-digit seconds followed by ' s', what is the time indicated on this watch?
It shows 2 h 14 min
